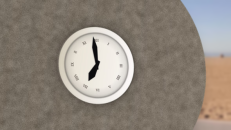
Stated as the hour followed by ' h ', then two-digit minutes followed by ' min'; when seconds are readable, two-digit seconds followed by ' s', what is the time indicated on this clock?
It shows 6 h 59 min
